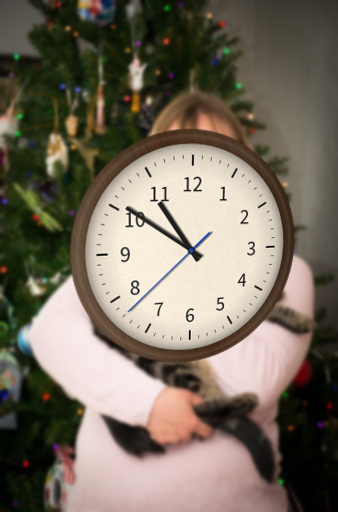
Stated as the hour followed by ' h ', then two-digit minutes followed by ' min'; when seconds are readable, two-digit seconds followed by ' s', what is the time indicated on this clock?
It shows 10 h 50 min 38 s
